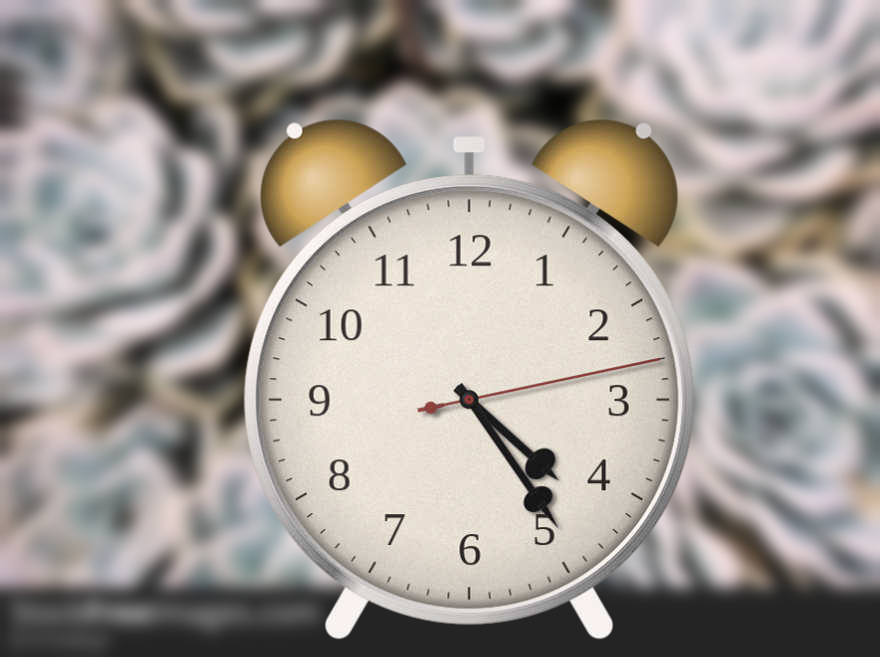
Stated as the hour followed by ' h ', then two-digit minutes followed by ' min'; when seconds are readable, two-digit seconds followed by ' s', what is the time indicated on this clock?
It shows 4 h 24 min 13 s
